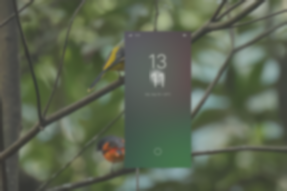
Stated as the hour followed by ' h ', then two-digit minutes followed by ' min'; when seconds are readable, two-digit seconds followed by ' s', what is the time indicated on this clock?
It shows 13 h 11 min
